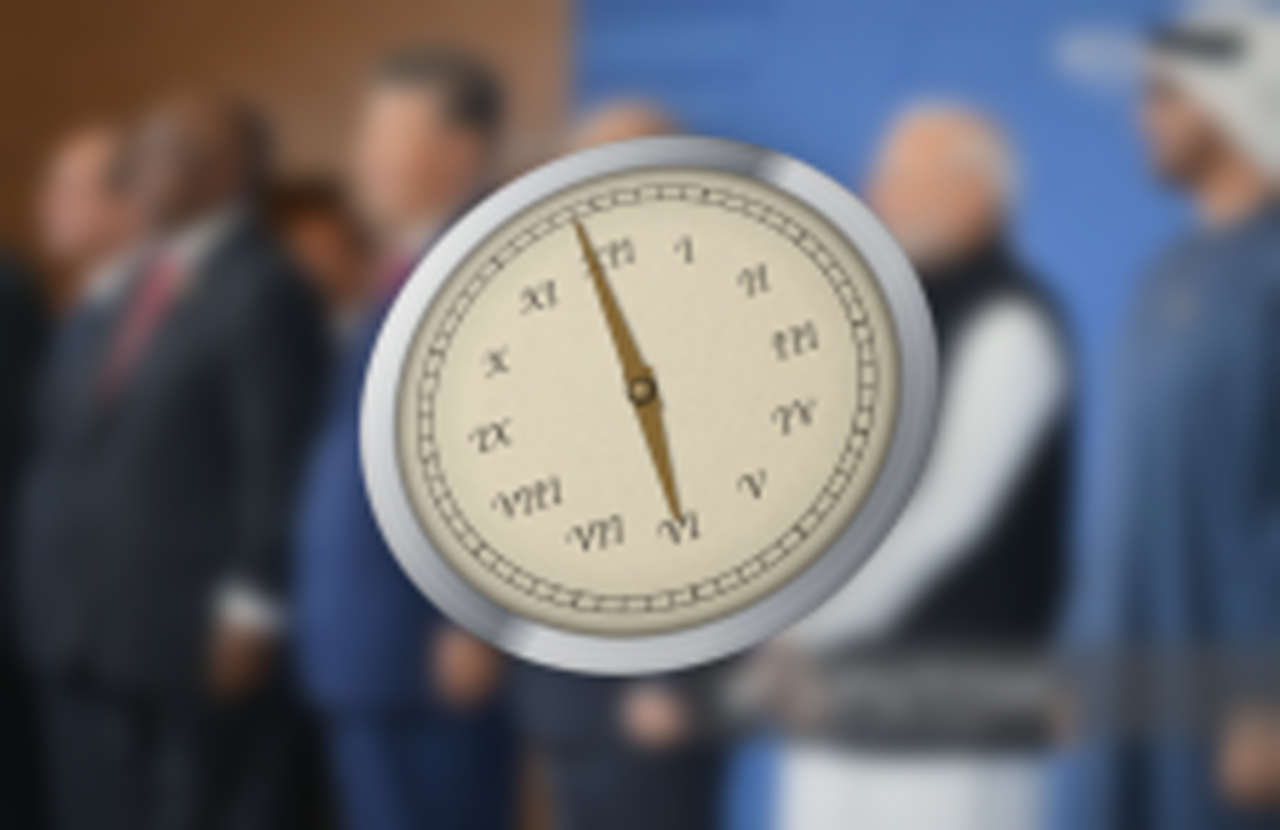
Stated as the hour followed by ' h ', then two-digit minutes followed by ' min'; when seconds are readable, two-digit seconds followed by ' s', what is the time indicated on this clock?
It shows 5 h 59 min
